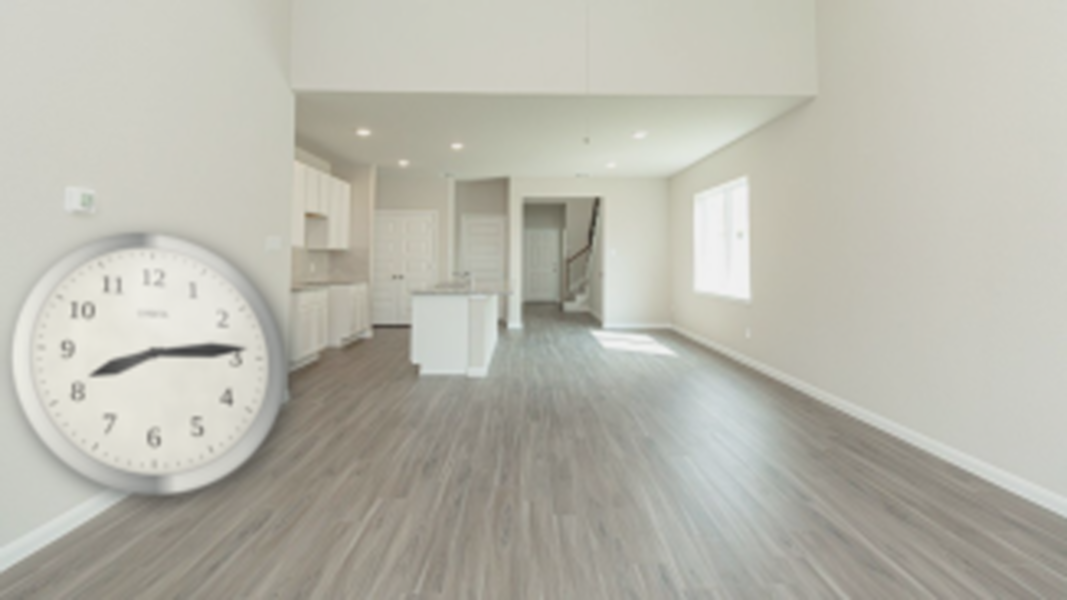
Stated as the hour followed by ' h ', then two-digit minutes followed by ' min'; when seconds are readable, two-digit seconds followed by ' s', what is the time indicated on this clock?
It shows 8 h 14 min
